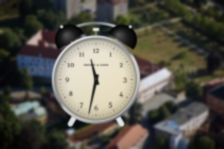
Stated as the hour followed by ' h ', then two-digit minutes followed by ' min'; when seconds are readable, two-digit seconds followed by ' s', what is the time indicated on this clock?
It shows 11 h 32 min
